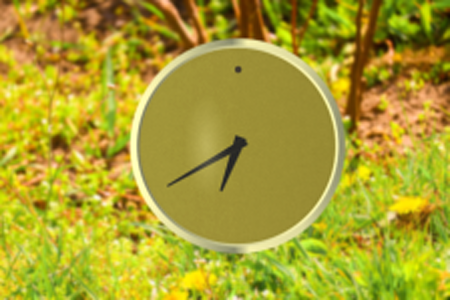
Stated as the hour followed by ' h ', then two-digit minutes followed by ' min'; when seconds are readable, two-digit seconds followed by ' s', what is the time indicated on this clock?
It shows 6 h 40 min
